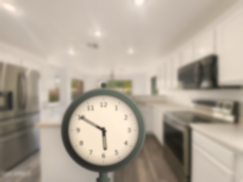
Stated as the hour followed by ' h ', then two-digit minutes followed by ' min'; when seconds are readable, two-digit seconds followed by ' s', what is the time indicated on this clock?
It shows 5 h 50 min
